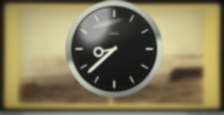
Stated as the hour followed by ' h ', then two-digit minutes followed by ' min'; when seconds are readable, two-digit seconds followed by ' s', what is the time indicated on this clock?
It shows 8 h 38 min
